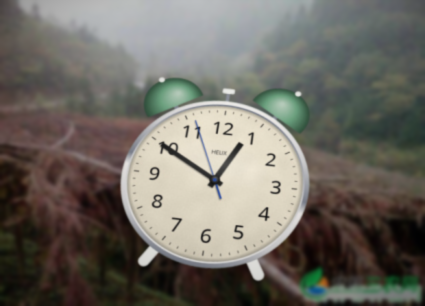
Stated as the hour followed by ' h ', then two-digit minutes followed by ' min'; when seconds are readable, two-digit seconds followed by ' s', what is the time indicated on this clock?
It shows 12 h 49 min 56 s
